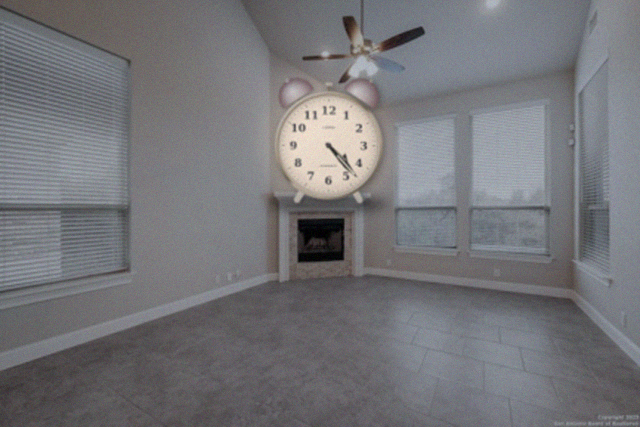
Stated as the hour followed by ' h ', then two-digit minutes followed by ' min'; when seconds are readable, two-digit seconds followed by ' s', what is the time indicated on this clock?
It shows 4 h 23 min
